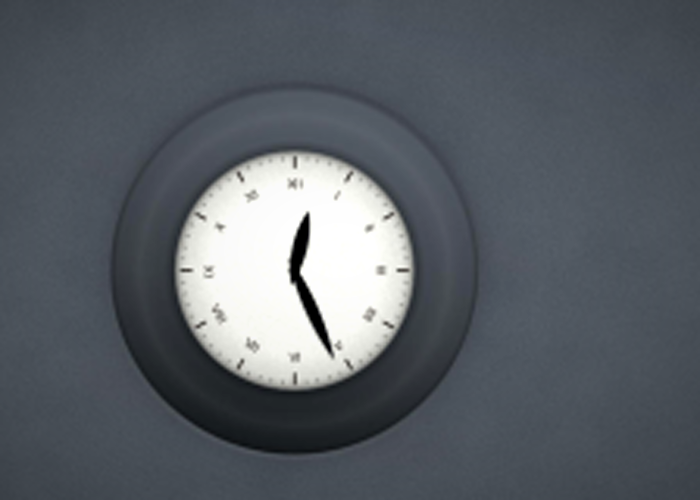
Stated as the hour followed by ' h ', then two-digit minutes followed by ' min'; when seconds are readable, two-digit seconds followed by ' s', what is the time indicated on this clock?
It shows 12 h 26 min
